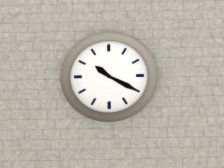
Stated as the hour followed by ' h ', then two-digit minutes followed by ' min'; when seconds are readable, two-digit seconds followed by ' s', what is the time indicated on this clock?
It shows 10 h 20 min
